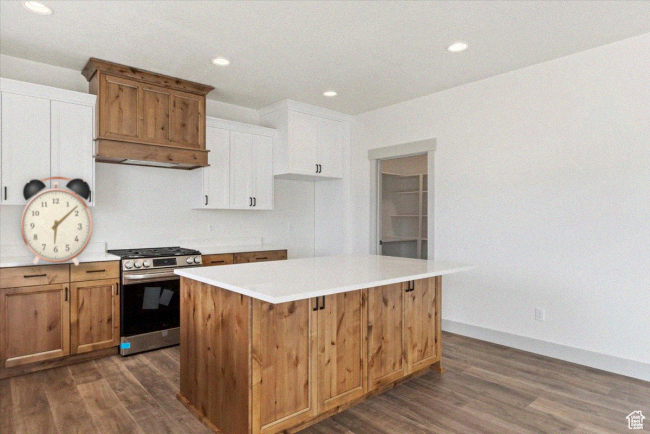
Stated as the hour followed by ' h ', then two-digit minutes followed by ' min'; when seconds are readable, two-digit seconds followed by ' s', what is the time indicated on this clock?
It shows 6 h 08 min
